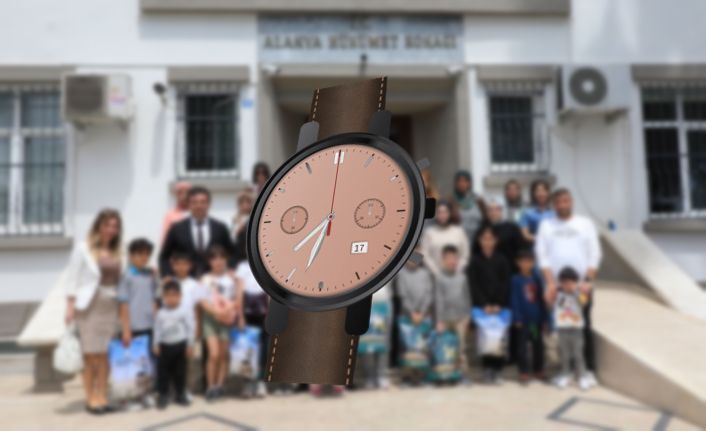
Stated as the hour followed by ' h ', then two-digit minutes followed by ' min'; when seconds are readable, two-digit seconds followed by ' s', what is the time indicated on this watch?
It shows 7 h 33 min
